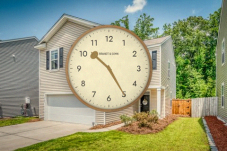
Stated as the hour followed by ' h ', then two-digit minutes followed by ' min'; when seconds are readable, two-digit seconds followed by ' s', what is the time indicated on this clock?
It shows 10 h 25 min
